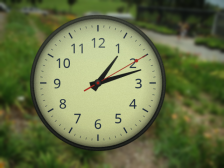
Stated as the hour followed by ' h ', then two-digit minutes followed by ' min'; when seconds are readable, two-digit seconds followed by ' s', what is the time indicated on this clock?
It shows 1 h 12 min 10 s
